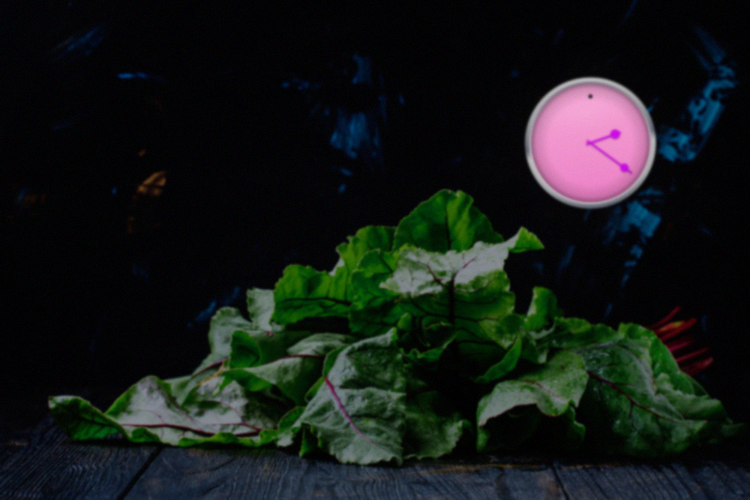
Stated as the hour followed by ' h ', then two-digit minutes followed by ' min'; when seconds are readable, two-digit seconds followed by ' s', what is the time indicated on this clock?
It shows 2 h 21 min
